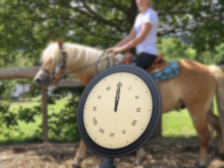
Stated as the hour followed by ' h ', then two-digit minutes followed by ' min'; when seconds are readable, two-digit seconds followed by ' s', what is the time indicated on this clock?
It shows 12 h 00 min
